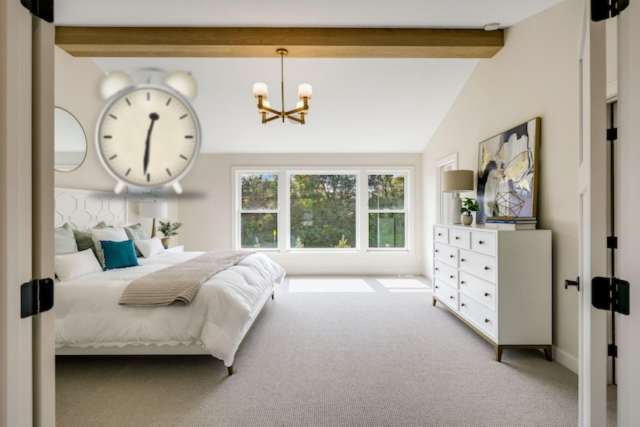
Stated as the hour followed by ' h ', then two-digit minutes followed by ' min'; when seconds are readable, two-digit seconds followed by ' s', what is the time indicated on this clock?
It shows 12 h 31 min
